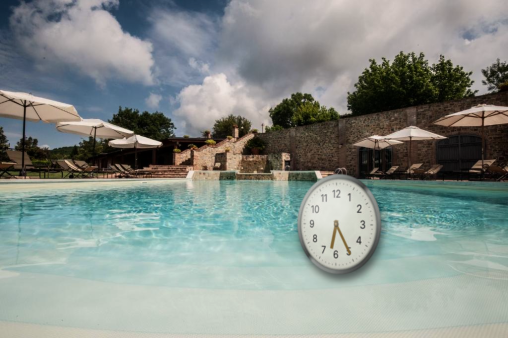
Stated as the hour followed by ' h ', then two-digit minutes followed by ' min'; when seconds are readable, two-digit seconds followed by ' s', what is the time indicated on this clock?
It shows 6 h 25 min
